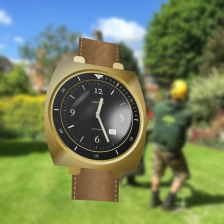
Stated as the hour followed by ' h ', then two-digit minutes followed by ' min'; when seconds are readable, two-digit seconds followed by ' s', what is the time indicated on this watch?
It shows 12 h 26 min
